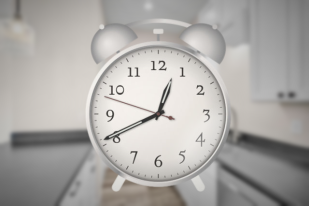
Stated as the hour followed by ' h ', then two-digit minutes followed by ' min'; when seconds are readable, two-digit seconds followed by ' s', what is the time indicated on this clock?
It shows 12 h 40 min 48 s
